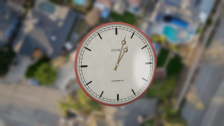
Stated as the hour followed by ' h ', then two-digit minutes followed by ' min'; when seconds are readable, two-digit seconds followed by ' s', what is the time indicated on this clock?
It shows 1 h 03 min
